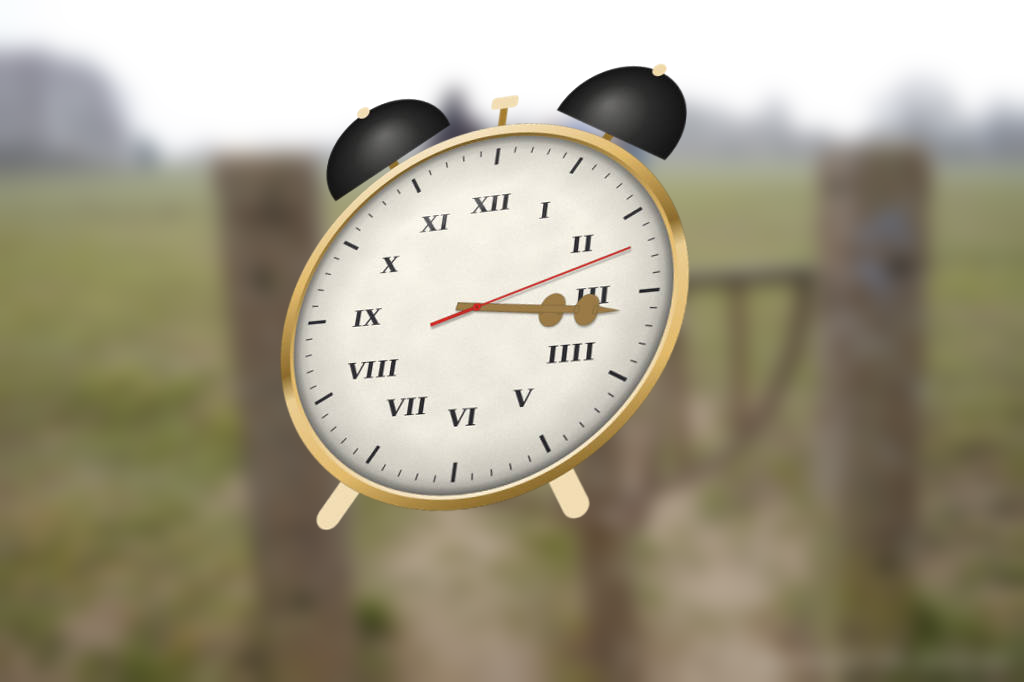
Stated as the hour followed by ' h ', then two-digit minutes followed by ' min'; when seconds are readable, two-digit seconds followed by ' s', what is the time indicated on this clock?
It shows 3 h 16 min 12 s
